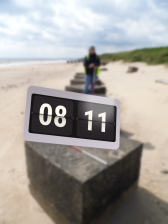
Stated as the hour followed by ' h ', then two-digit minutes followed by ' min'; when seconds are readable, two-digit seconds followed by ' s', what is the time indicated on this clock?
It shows 8 h 11 min
